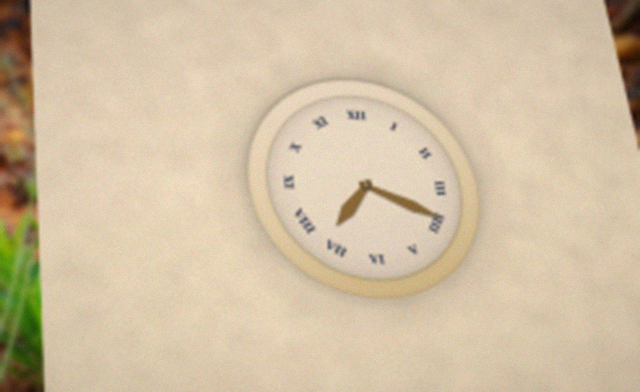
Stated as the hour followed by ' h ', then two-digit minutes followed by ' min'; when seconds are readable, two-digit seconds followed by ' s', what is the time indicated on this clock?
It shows 7 h 19 min
